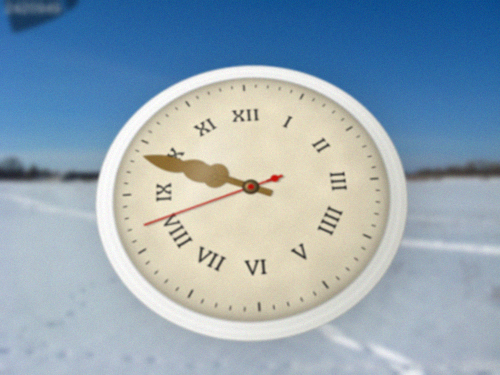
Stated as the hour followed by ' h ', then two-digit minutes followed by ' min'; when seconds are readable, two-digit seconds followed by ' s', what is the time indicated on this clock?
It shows 9 h 48 min 42 s
